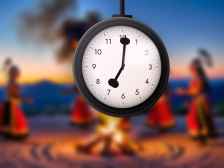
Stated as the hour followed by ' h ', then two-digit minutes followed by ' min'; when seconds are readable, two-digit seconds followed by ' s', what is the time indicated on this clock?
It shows 7 h 01 min
